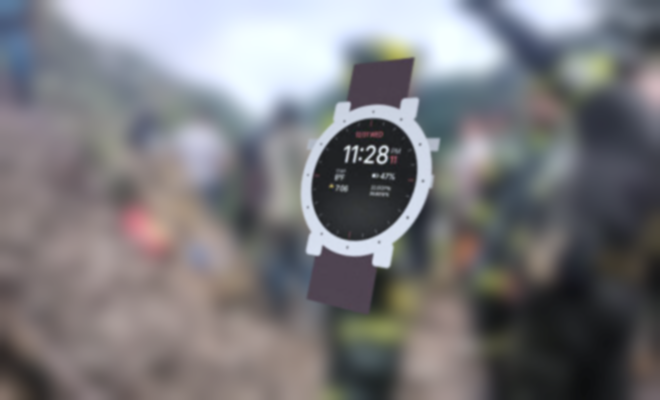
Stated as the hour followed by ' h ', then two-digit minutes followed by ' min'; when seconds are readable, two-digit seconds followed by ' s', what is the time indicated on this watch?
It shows 11 h 28 min
